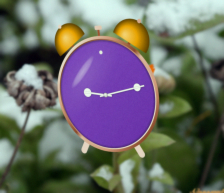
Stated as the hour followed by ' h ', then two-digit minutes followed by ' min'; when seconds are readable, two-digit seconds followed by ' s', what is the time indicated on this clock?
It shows 9 h 13 min
